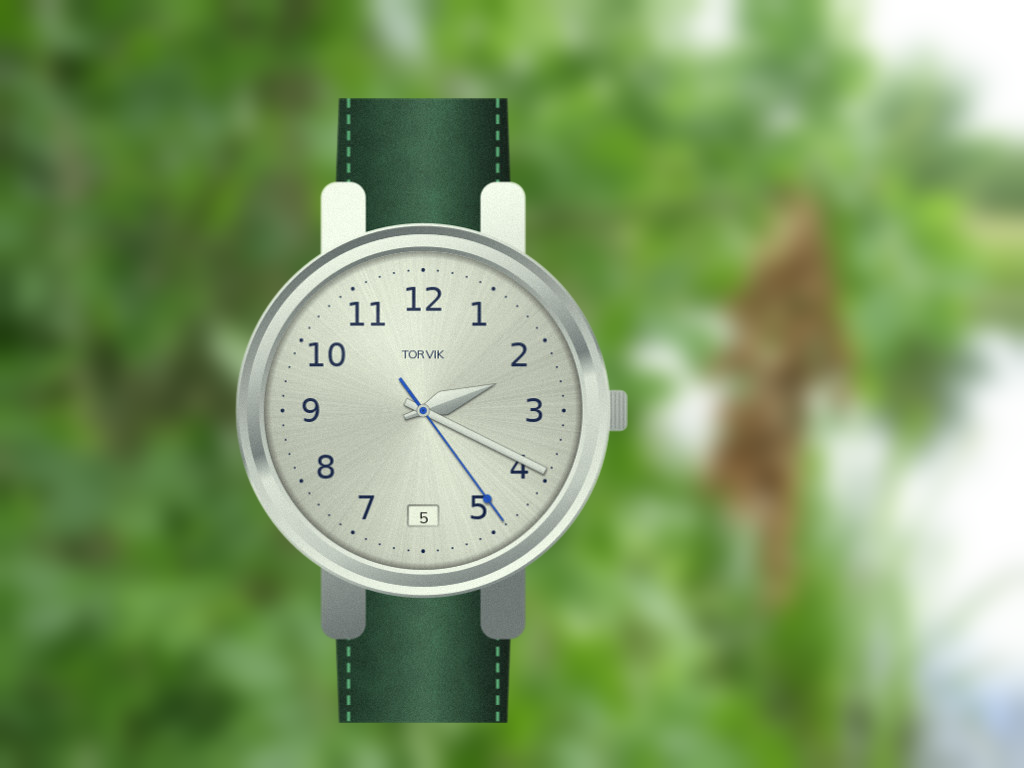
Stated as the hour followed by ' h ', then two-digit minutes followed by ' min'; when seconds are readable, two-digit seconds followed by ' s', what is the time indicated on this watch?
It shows 2 h 19 min 24 s
